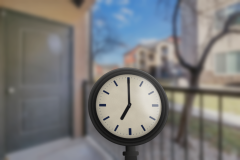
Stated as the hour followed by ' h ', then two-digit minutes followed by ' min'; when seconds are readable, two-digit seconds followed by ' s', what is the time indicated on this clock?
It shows 7 h 00 min
